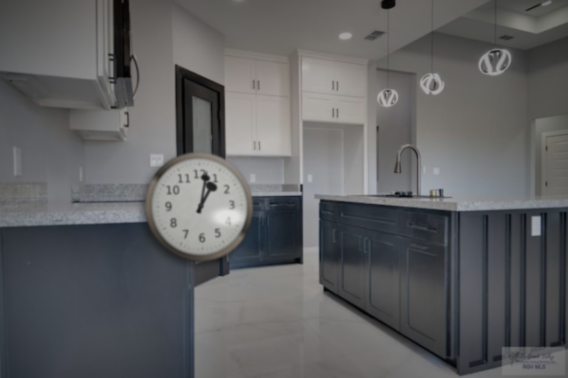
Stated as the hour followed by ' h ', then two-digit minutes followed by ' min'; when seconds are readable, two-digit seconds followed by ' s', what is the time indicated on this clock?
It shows 1 h 02 min
